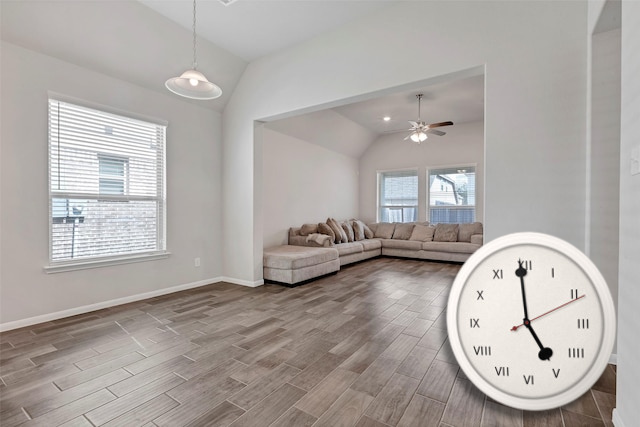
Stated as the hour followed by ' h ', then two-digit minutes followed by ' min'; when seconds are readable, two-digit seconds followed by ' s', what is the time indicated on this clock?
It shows 4 h 59 min 11 s
